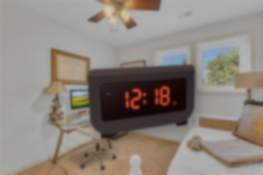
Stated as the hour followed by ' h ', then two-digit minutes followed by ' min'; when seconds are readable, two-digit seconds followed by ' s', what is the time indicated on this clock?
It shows 12 h 18 min
